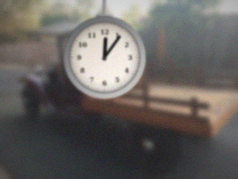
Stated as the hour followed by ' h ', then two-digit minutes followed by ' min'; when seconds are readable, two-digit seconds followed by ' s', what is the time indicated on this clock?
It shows 12 h 06 min
